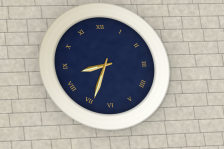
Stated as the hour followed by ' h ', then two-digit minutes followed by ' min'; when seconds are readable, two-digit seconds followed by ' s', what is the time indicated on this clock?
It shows 8 h 34 min
